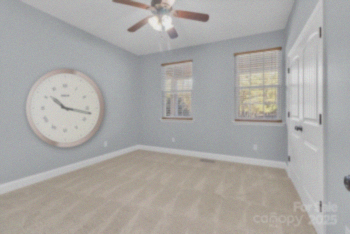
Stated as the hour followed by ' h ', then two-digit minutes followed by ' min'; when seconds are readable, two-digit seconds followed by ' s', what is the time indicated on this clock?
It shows 10 h 17 min
